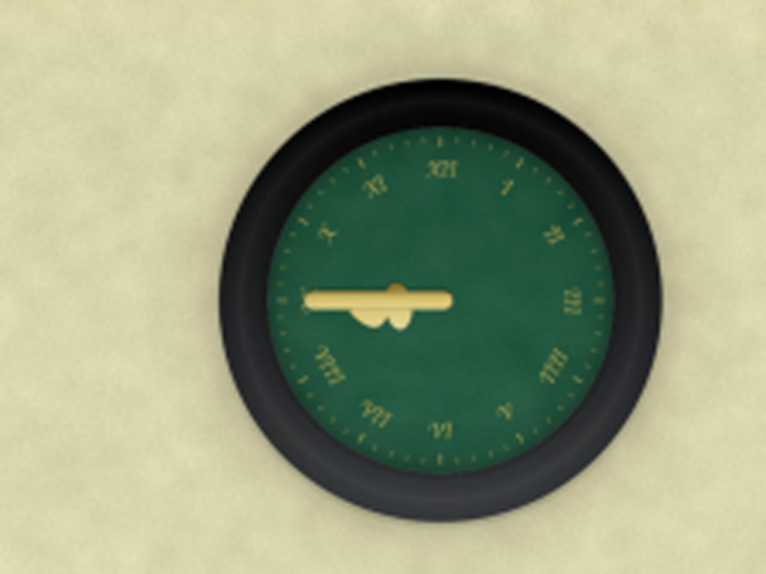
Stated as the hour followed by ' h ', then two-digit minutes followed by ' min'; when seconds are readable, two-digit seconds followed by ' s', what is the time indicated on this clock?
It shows 8 h 45 min
